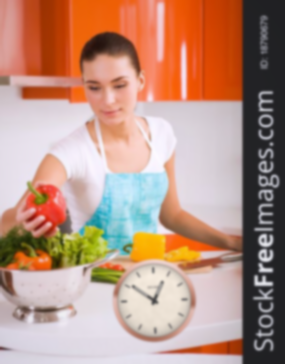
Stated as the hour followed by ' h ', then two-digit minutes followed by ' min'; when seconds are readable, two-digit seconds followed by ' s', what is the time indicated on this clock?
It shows 12 h 51 min
